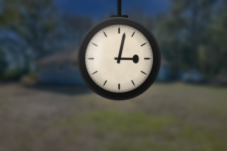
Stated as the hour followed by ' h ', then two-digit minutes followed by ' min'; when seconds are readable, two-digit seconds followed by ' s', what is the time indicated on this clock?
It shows 3 h 02 min
